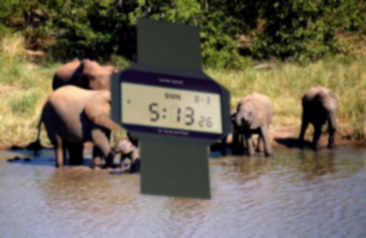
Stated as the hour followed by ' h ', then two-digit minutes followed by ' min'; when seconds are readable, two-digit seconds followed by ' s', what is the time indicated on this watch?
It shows 5 h 13 min
